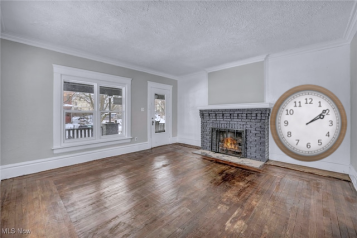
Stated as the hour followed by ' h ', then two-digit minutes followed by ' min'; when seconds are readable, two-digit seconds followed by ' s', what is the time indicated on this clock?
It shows 2 h 09 min
